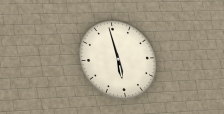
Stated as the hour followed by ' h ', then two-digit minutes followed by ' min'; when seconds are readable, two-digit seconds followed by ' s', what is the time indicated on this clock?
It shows 5 h 59 min
